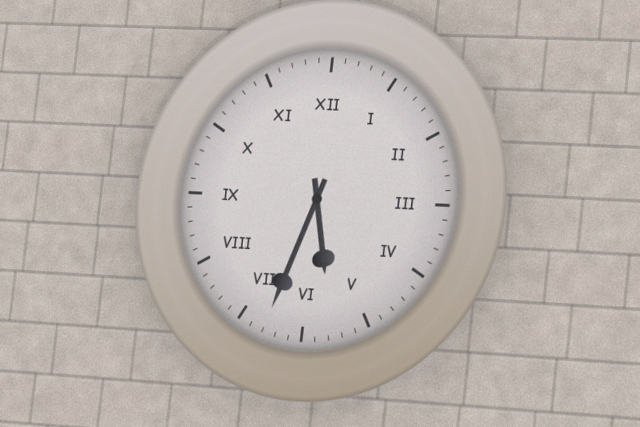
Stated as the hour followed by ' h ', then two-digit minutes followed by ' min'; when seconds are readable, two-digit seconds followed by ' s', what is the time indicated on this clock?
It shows 5 h 33 min
